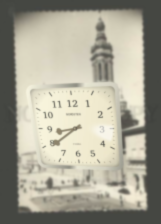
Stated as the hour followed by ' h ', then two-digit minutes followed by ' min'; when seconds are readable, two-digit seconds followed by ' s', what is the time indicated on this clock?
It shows 8 h 39 min
